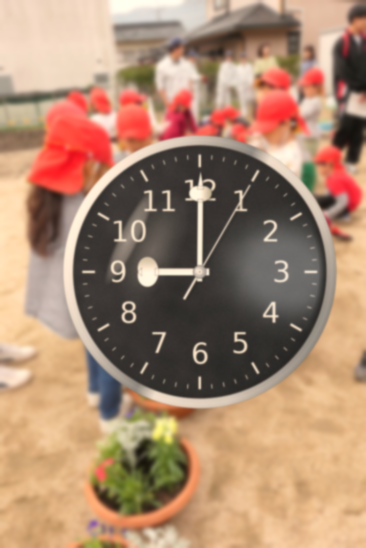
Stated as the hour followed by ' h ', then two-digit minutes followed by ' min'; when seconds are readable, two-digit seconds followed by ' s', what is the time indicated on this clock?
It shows 9 h 00 min 05 s
